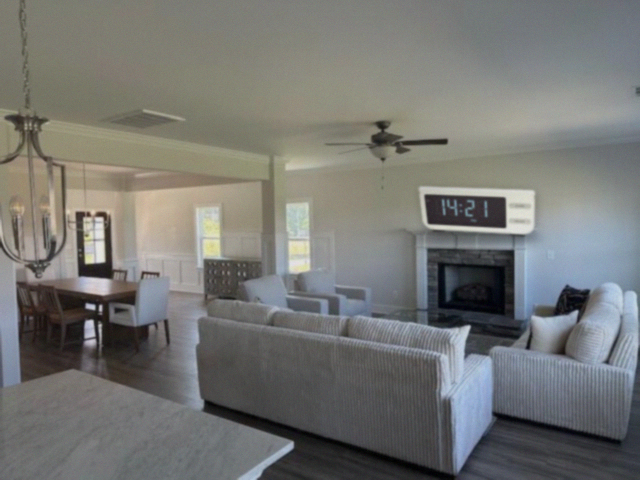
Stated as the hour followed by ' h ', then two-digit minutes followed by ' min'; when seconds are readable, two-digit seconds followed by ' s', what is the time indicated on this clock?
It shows 14 h 21 min
